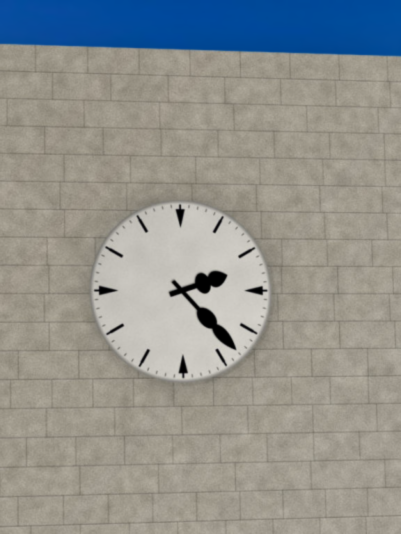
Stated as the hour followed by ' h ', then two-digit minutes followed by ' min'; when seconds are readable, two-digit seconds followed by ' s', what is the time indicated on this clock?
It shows 2 h 23 min
